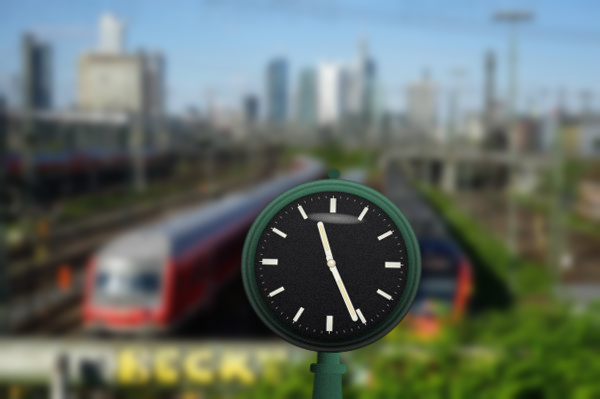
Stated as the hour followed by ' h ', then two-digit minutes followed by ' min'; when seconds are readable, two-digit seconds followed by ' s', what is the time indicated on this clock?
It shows 11 h 26 min
